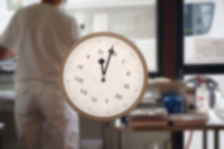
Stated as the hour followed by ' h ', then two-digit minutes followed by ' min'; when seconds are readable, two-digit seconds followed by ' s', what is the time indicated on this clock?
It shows 10 h 59 min
